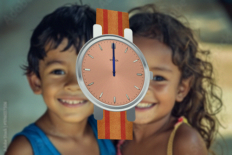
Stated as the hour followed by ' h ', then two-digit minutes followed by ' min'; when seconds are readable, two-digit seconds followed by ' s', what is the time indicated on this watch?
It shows 12 h 00 min
